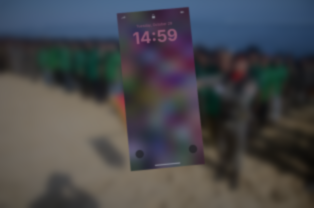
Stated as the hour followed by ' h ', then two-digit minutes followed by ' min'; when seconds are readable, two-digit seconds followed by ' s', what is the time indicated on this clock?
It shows 14 h 59 min
